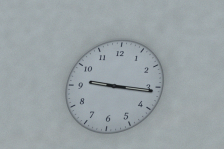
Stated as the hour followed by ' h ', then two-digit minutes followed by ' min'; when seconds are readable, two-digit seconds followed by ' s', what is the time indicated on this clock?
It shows 9 h 16 min
